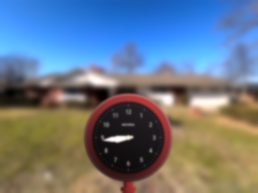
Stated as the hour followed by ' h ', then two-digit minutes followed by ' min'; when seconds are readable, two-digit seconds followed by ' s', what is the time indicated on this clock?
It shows 8 h 44 min
